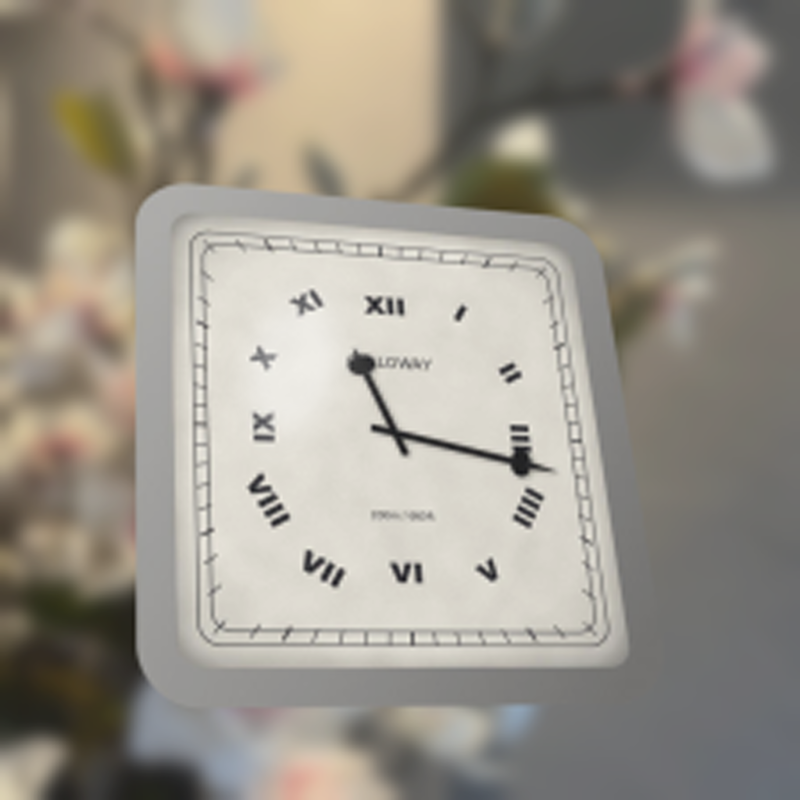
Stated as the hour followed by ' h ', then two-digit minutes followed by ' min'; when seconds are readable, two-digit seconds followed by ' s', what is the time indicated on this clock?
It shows 11 h 17 min
